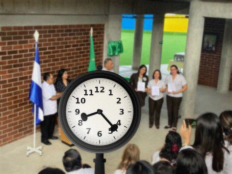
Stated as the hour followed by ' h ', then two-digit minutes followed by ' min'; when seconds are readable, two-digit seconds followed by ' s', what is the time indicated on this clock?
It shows 8 h 23 min
